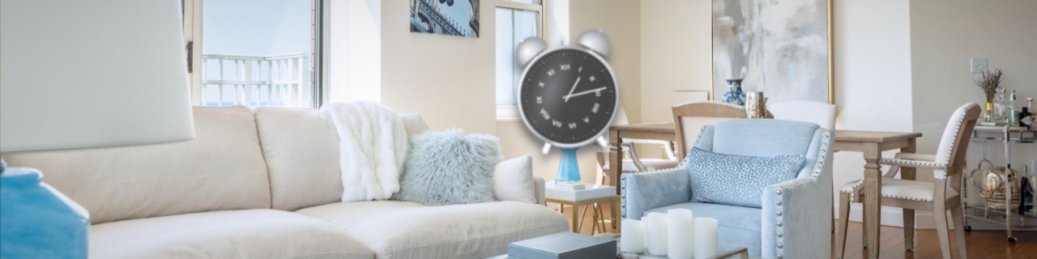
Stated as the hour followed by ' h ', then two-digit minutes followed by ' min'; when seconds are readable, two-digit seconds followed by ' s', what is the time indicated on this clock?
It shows 1 h 14 min
